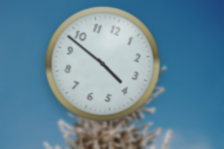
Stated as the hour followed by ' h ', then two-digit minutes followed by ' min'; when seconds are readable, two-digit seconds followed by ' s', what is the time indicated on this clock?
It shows 3 h 48 min
